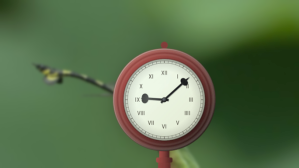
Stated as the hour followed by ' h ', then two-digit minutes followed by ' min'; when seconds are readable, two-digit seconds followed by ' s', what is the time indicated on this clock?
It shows 9 h 08 min
